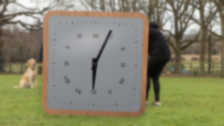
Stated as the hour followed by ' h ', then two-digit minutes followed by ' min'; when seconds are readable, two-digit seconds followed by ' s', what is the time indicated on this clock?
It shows 6 h 04 min
